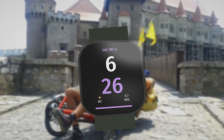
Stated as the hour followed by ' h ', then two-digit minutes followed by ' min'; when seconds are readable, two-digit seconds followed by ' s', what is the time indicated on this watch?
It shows 6 h 26 min
